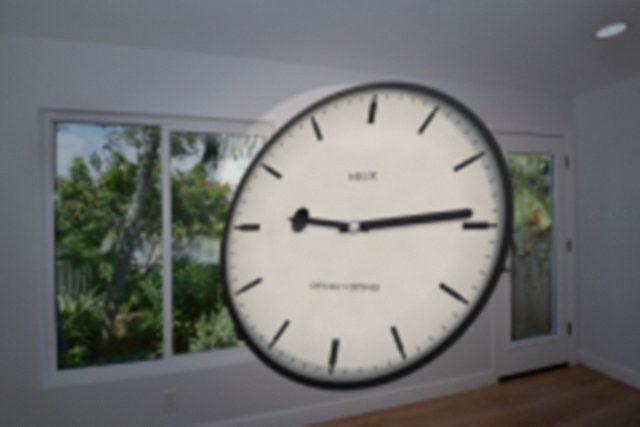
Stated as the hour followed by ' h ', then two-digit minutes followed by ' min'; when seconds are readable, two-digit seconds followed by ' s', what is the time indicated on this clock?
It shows 9 h 14 min
